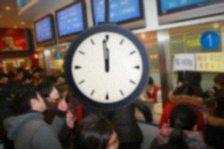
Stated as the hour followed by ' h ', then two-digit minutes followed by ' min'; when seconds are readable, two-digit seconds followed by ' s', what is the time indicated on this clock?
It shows 11 h 59 min
